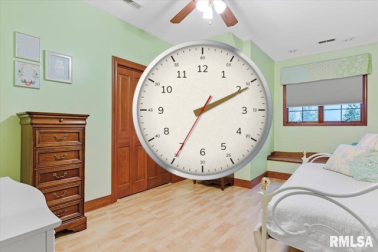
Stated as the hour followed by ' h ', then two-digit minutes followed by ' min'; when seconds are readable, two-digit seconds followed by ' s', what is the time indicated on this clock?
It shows 2 h 10 min 35 s
